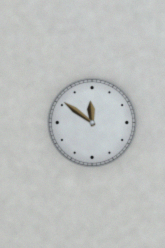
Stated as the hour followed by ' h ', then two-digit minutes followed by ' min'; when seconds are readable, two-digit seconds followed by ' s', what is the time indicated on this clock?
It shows 11 h 51 min
